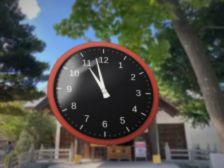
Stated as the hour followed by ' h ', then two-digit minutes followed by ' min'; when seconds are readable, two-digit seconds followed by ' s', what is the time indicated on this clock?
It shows 10 h 58 min
